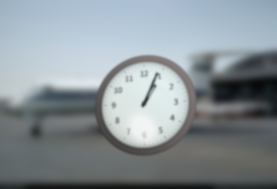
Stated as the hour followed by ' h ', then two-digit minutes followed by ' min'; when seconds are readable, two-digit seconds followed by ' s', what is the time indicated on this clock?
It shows 1 h 04 min
